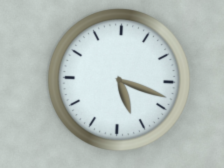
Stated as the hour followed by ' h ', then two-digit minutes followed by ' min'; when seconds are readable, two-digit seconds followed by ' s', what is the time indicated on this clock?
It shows 5 h 18 min
